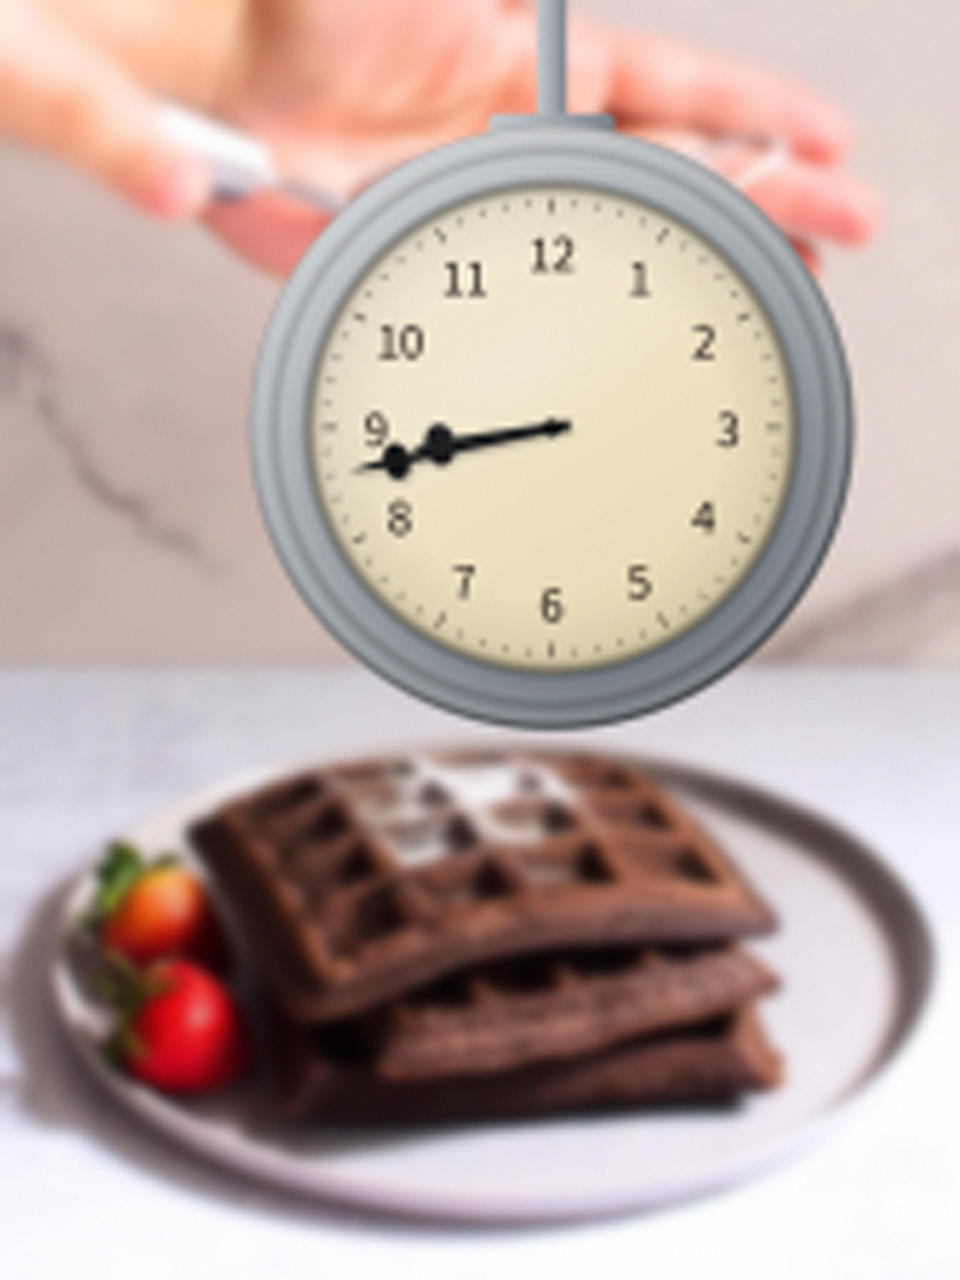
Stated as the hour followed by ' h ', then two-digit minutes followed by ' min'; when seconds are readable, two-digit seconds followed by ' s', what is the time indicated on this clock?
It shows 8 h 43 min
